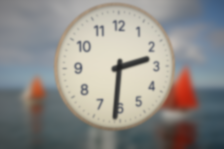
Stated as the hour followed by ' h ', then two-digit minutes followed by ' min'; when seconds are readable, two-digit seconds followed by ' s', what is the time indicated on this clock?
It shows 2 h 31 min
